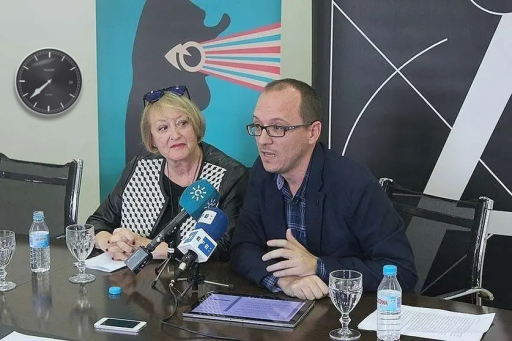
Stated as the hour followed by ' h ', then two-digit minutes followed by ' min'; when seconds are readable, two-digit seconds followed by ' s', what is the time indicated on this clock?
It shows 7 h 38 min
